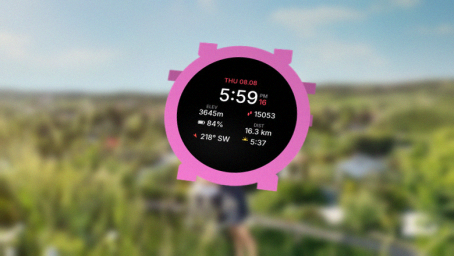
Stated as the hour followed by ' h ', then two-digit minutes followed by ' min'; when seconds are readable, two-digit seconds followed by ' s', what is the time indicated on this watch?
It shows 5 h 59 min 16 s
